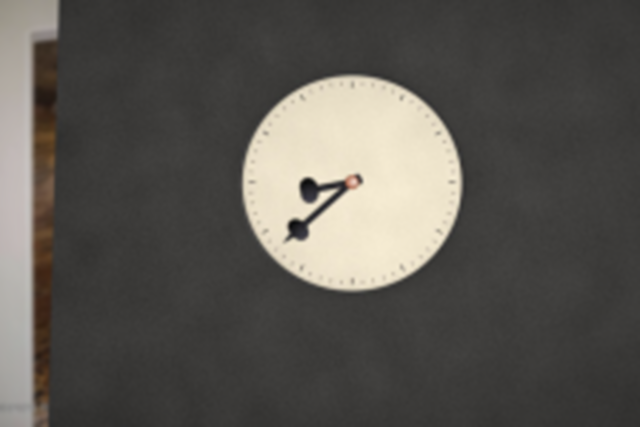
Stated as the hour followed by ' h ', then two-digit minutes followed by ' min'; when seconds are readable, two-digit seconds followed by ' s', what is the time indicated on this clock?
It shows 8 h 38 min
